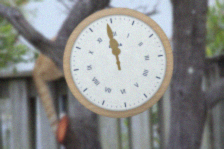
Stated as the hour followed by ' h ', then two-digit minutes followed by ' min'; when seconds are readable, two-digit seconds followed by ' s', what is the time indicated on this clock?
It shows 11 h 59 min
